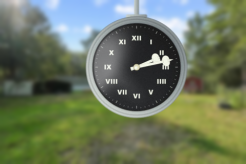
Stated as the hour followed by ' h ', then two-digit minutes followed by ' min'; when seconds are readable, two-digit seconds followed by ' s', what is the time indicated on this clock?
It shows 2 h 13 min
